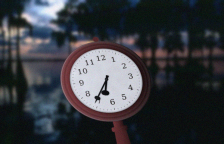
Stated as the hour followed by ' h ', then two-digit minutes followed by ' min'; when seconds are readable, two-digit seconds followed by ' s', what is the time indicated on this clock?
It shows 6 h 36 min
